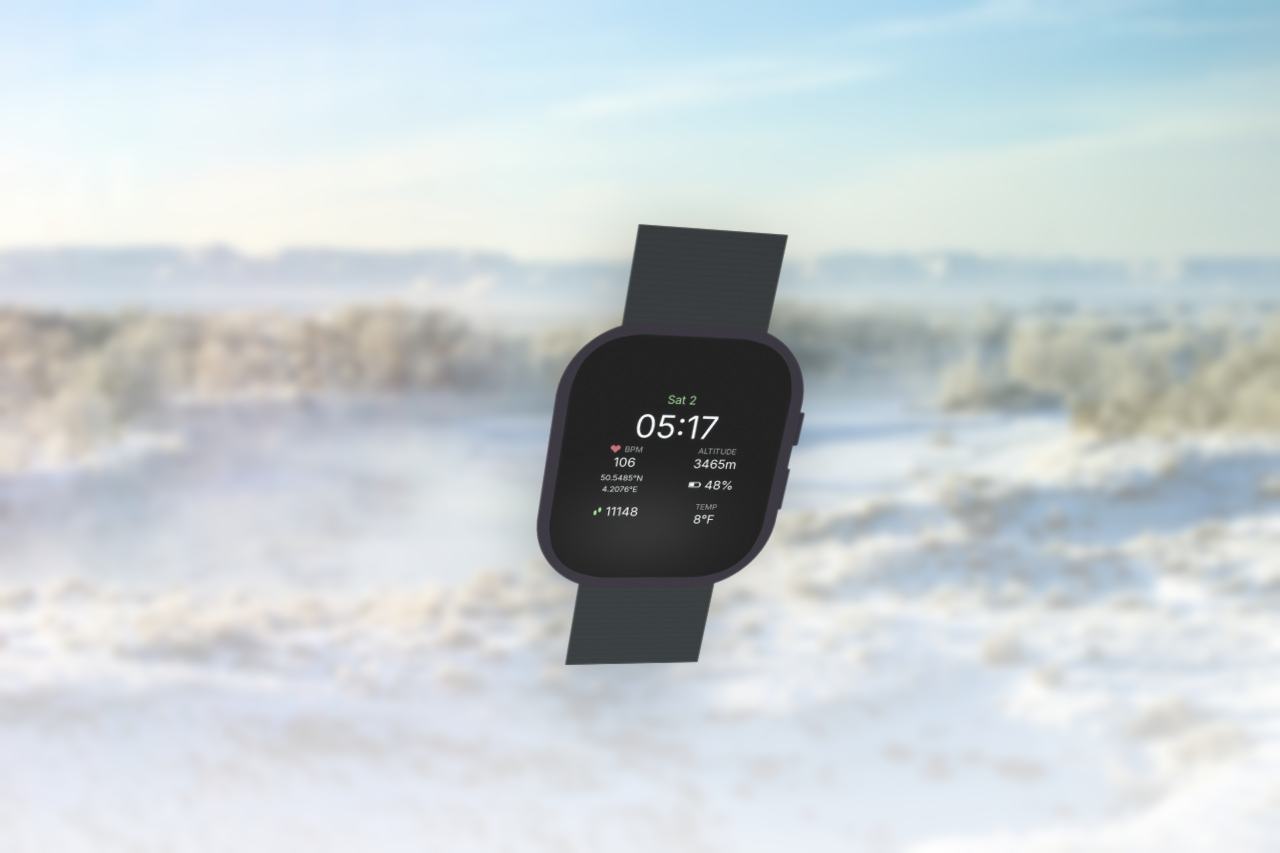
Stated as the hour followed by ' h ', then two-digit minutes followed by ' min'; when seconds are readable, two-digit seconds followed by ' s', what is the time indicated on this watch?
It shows 5 h 17 min
